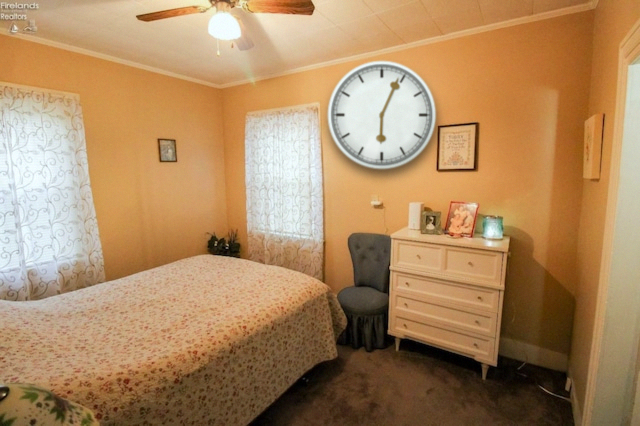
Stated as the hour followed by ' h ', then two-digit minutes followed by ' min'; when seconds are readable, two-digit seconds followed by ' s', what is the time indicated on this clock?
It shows 6 h 04 min
